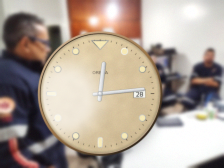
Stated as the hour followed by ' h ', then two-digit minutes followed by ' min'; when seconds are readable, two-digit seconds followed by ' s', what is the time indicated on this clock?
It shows 12 h 14 min
